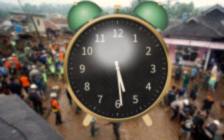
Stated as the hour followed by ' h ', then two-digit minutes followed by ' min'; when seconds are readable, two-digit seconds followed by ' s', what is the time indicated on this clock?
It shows 5 h 29 min
